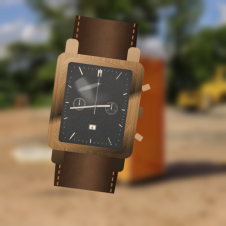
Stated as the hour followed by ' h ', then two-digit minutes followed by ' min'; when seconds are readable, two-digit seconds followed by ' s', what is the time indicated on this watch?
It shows 2 h 43 min
